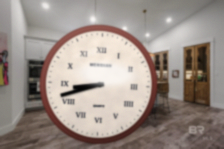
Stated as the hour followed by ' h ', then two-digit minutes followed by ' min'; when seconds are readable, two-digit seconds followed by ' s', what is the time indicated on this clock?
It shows 8 h 42 min
